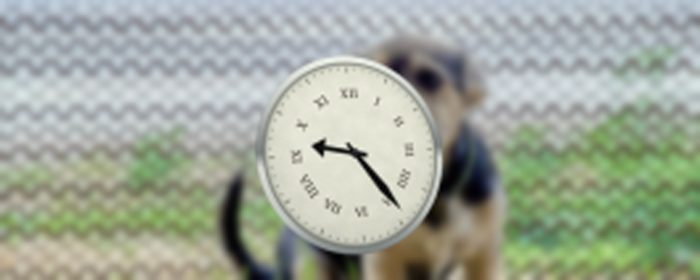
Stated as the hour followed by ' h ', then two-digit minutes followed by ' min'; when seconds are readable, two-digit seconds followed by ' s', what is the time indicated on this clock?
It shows 9 h 24 min
